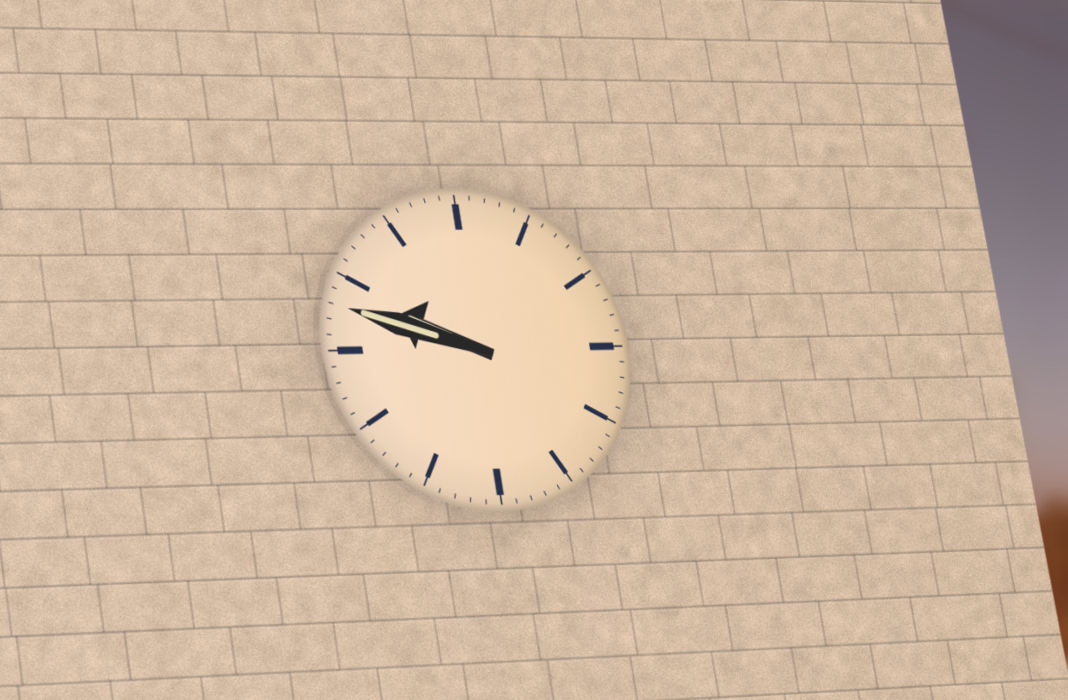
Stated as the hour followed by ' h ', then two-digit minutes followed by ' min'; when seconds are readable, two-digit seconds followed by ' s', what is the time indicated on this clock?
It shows 9 h 48 min
